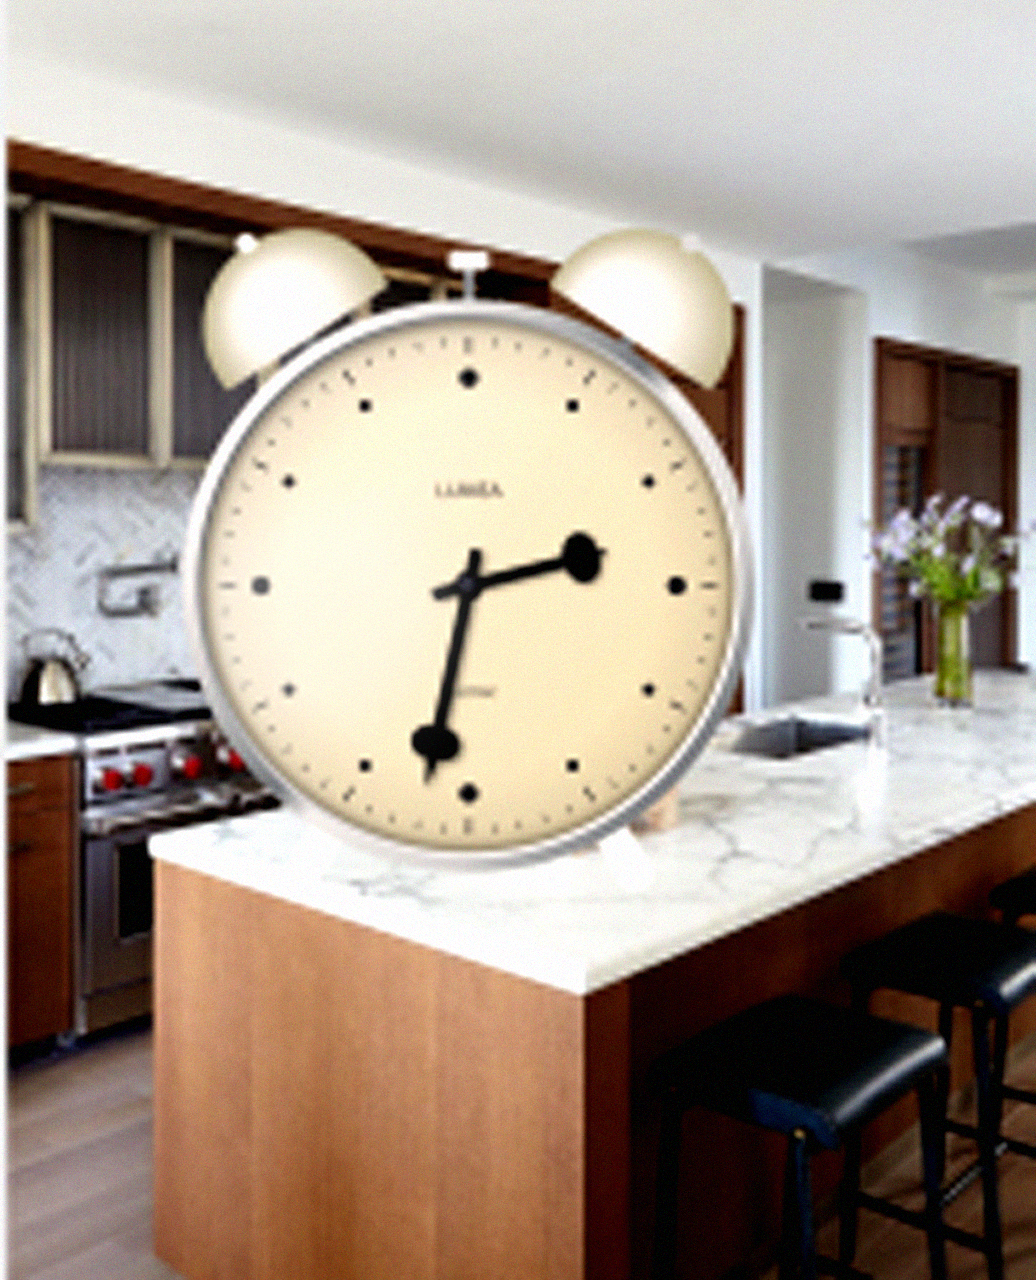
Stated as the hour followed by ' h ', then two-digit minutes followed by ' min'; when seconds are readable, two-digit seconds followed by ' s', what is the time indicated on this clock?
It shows 2 h 32 min
